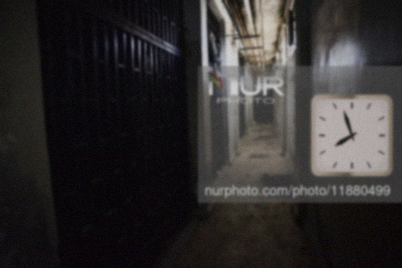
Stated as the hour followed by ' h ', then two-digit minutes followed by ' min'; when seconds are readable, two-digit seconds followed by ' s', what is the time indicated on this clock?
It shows 7 h 57 min
